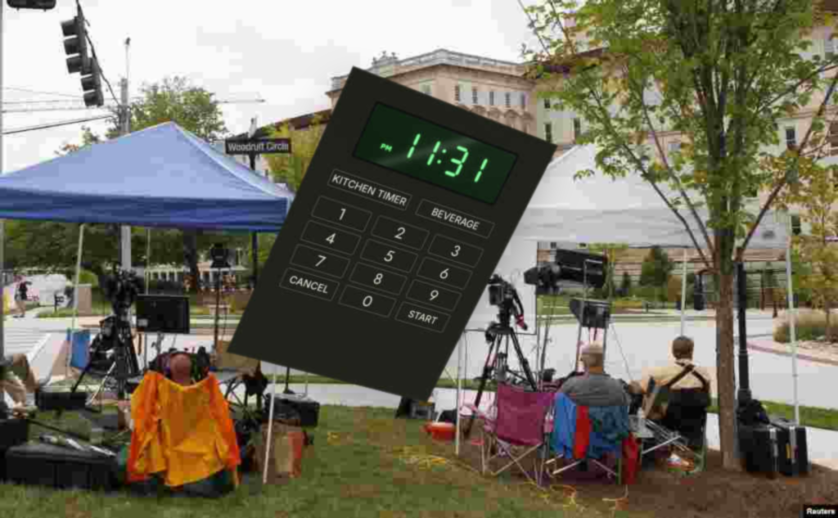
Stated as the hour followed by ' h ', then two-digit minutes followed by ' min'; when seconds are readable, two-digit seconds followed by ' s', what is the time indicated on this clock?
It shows 11 h 31 min
